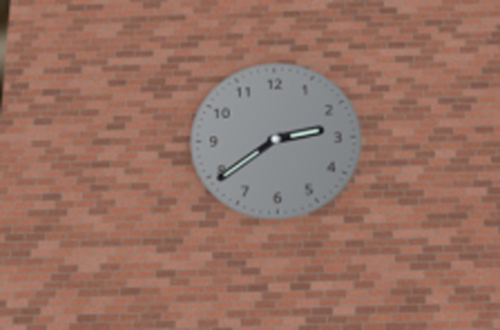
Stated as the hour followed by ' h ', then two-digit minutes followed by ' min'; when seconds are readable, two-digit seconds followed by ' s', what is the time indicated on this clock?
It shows 2 h 39 min
